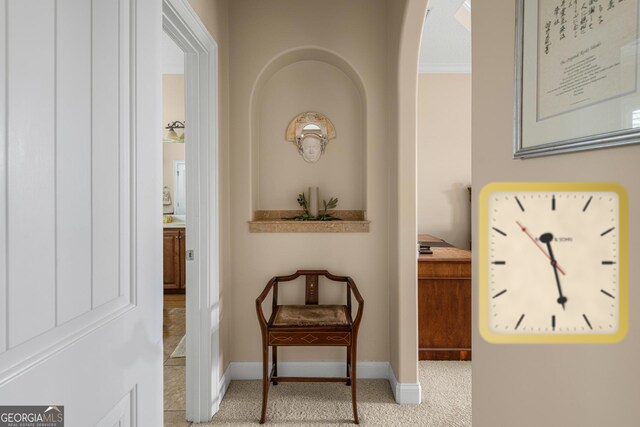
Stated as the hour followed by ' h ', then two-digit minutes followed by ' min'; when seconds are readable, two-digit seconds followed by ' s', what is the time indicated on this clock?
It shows 11 h 27 min 53 s
